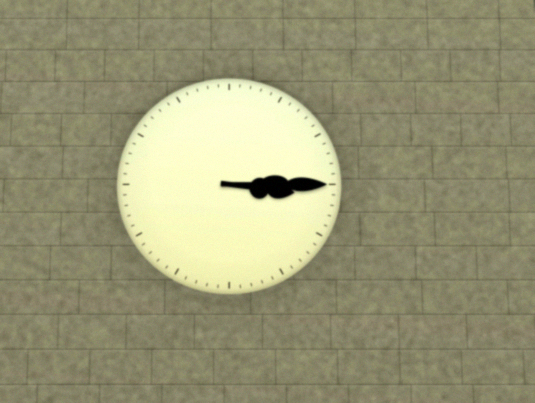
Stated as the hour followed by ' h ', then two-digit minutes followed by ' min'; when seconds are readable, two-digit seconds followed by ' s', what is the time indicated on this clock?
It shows 3 h 15 min
